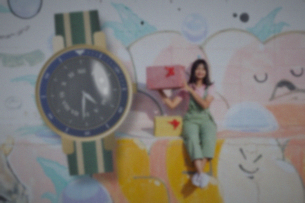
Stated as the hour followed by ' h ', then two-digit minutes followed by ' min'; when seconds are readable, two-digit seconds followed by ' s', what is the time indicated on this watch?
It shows 4 h 31 min
